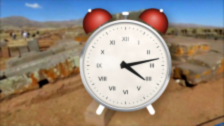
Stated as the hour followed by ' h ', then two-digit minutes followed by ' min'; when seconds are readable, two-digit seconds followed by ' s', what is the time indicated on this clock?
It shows 4 h 13 min
